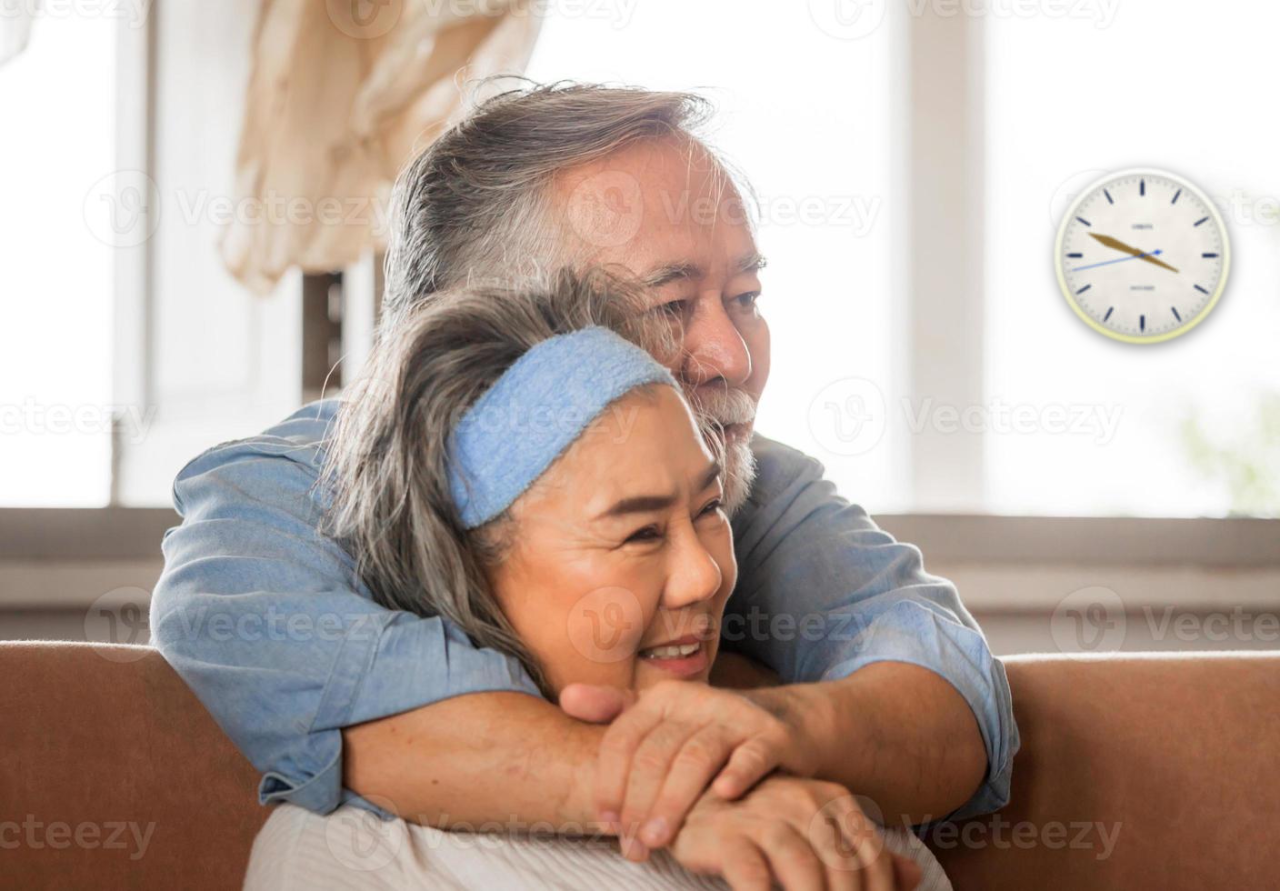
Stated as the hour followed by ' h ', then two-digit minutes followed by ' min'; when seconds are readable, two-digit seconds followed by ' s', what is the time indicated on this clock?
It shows 3 h 48 min 43 s
